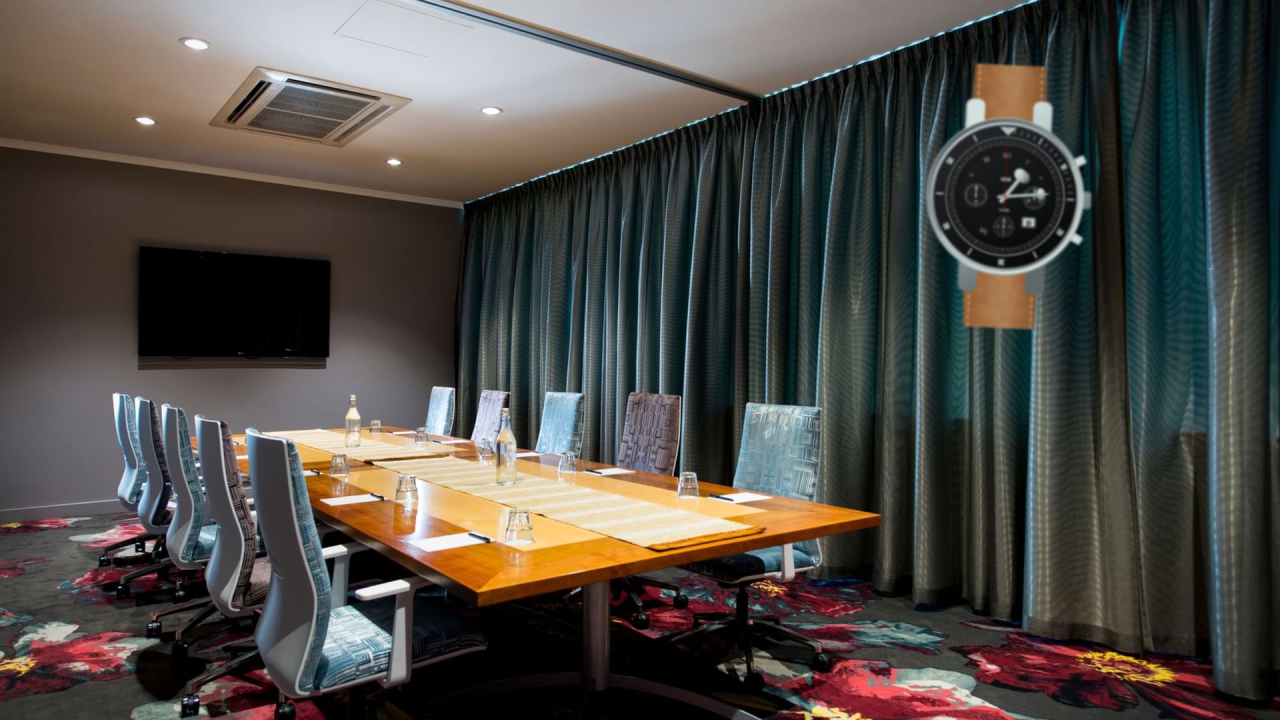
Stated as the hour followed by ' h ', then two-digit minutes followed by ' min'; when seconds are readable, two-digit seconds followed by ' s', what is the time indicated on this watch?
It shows 1 h 14 min
